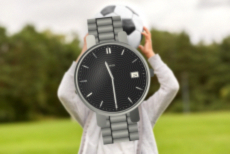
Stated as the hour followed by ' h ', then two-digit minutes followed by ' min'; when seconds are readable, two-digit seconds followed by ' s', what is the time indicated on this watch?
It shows 11 h 30 min
